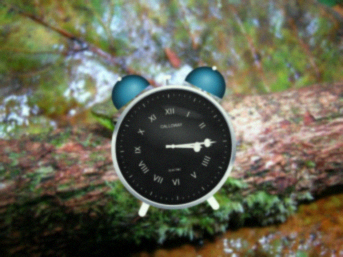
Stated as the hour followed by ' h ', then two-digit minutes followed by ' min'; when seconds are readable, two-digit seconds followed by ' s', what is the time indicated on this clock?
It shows 3 h 15 min
